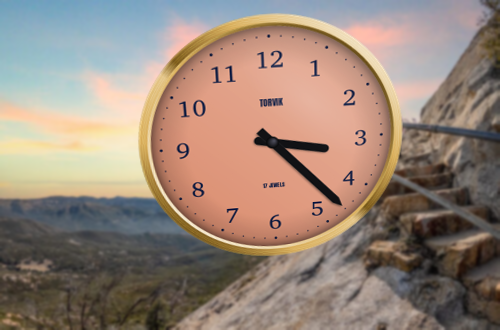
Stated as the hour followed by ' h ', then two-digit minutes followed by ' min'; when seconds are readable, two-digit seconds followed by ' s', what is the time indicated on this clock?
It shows 3 h 23 min
